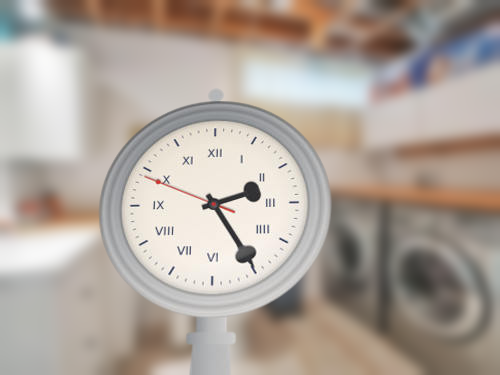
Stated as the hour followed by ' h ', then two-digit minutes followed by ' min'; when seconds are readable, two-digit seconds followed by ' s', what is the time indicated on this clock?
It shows 2 h 24 min 49 s
